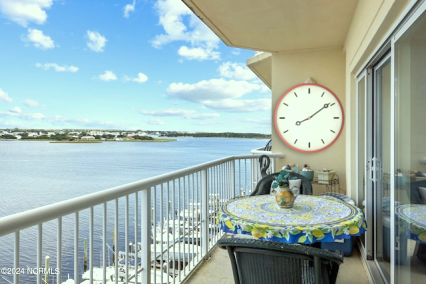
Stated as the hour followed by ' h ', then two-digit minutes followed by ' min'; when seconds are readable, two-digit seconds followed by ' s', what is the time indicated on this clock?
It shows 8 h 09 min
